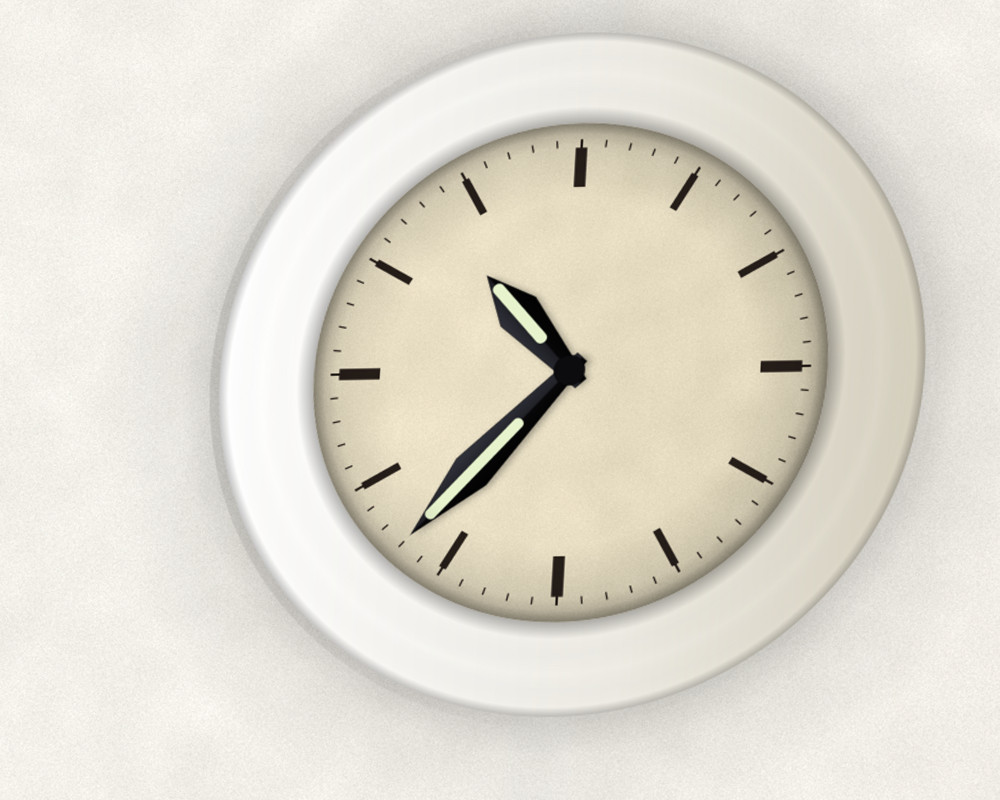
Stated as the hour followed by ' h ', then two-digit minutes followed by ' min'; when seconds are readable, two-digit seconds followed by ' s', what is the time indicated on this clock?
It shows 10 h 37 min
